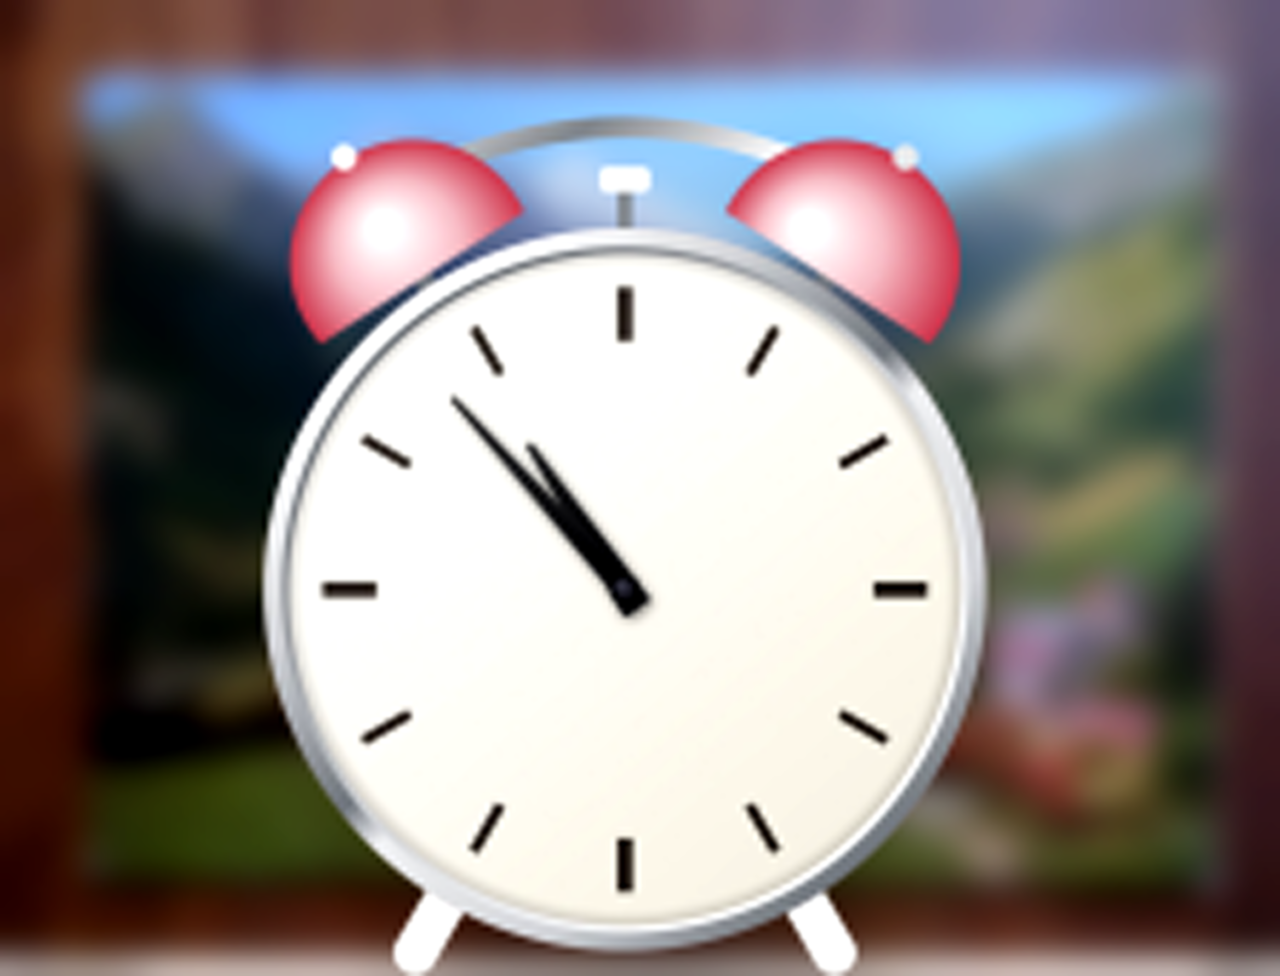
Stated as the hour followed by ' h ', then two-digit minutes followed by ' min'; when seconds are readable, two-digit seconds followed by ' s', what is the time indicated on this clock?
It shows 10 h 53 min
